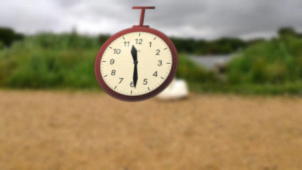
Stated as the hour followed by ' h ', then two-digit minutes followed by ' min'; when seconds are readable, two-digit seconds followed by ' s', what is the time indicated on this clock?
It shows 11 h 29 min
